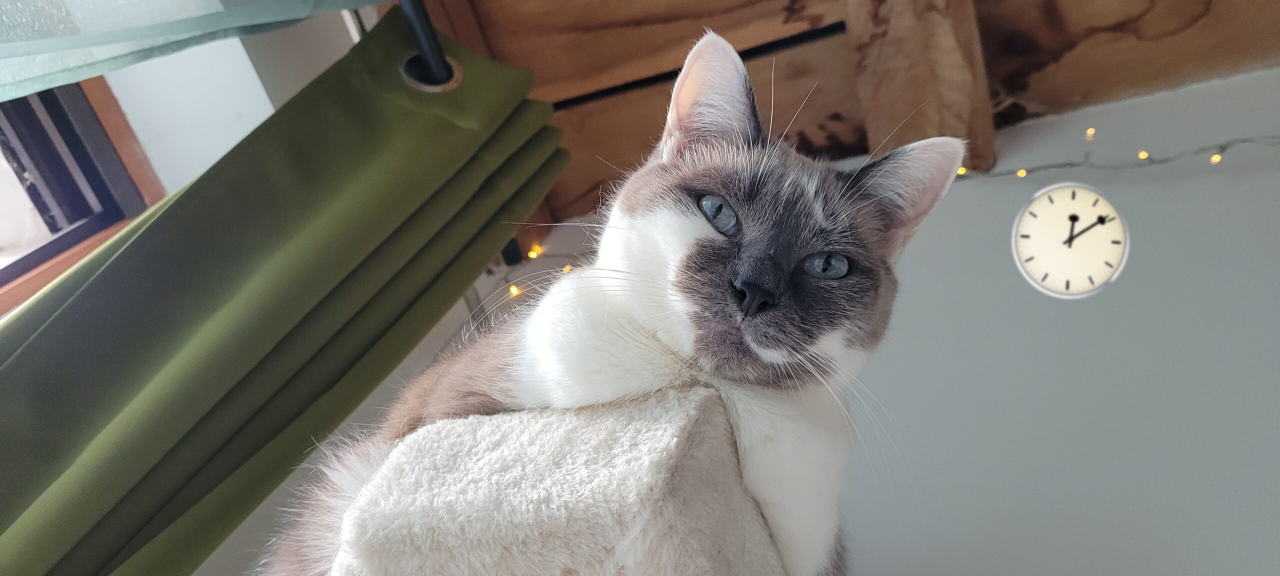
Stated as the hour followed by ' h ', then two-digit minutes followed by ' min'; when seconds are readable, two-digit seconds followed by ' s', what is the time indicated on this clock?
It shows 12 h 09 min
